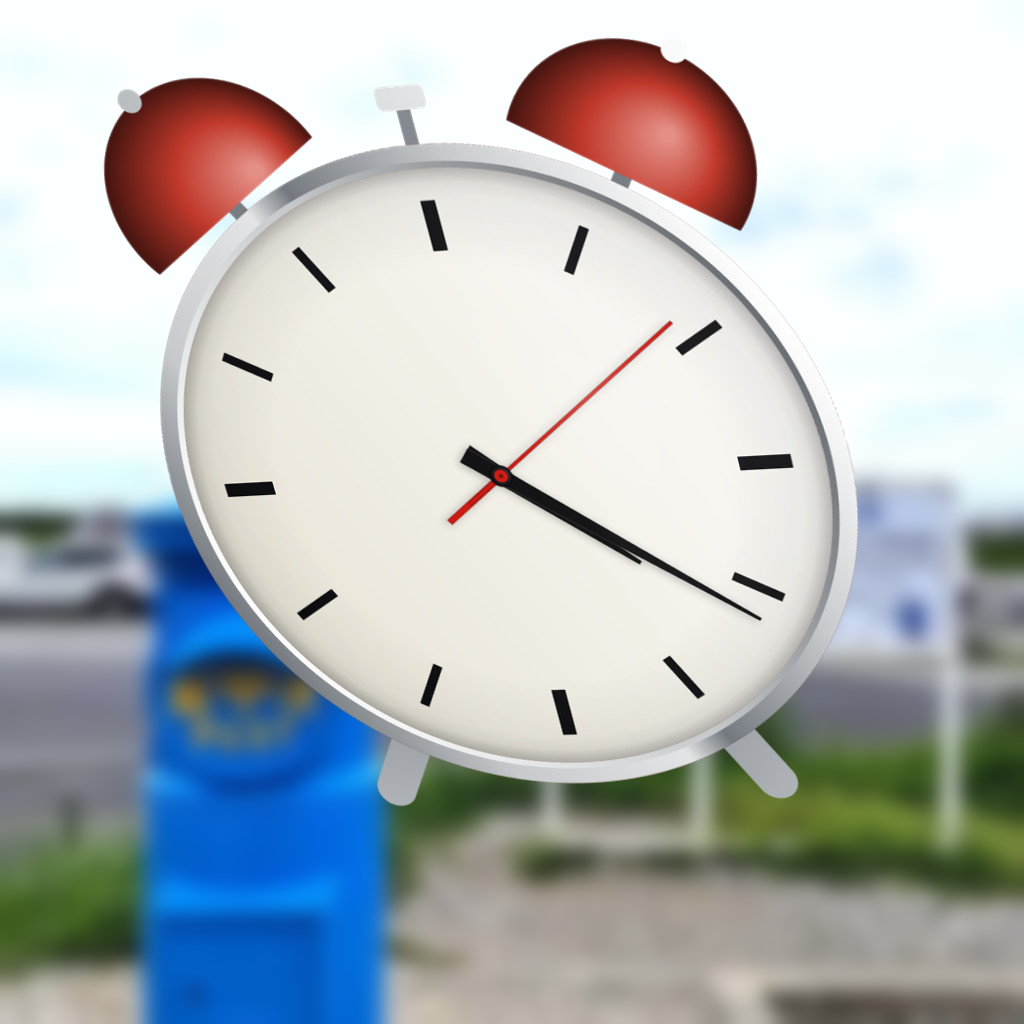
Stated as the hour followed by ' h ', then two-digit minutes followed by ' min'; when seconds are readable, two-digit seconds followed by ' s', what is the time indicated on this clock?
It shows 4 h 21 min 09 s
